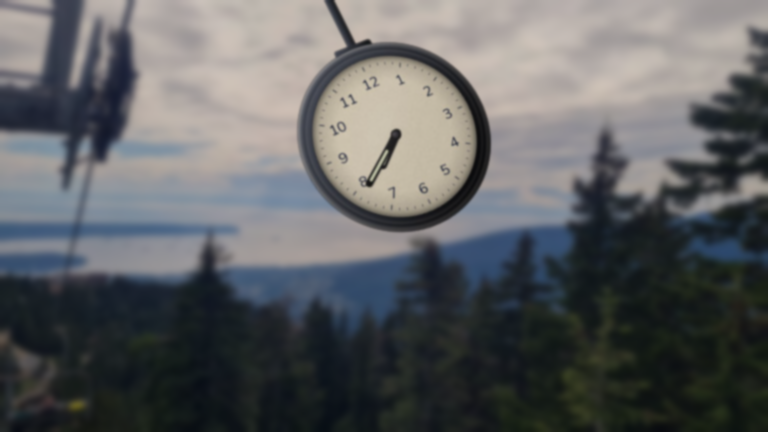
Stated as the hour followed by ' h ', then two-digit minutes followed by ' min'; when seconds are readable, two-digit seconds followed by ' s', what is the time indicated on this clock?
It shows 7 h 39 min
